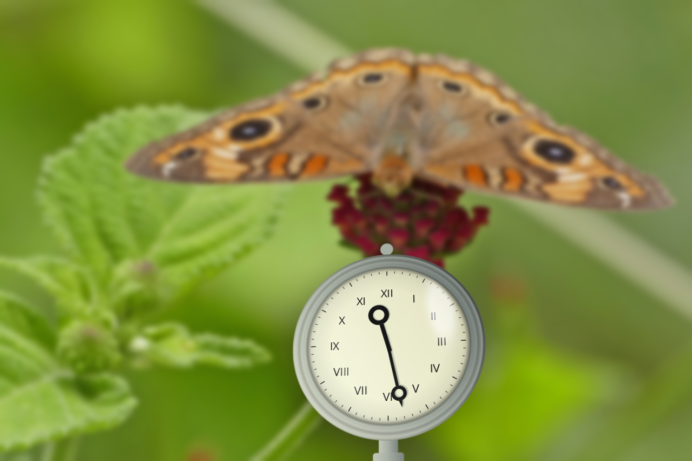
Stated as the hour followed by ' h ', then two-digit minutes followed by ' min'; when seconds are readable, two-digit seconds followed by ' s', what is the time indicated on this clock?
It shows 11 h 28 min
